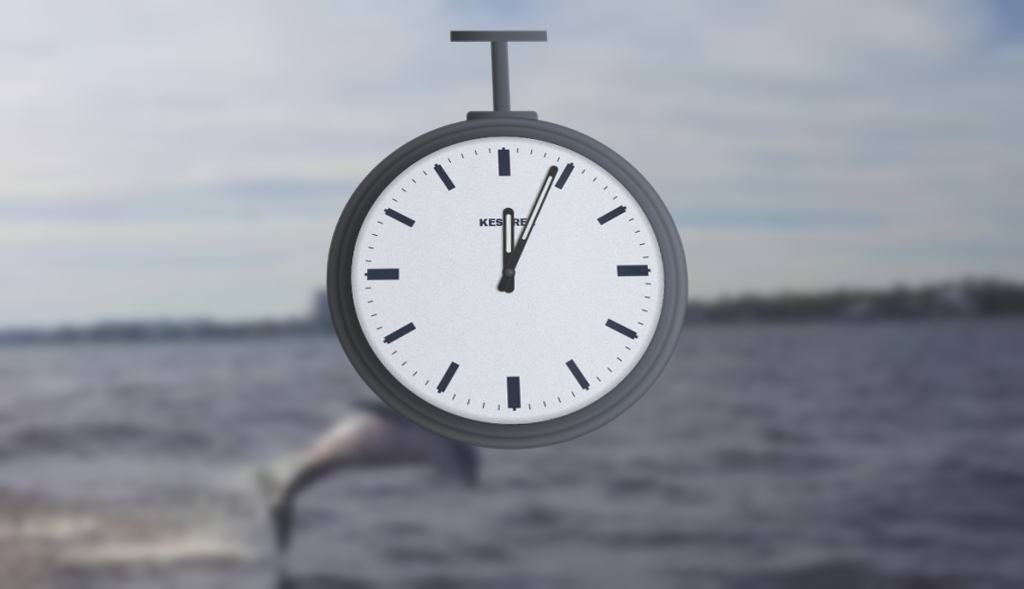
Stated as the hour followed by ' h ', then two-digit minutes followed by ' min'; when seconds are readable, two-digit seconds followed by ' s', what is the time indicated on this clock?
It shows 12 h 04 min
